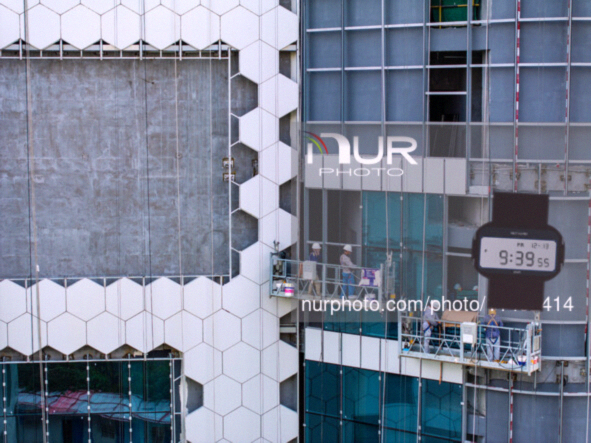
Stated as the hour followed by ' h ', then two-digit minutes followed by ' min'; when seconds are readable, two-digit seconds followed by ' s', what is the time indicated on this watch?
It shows 9 h 39 min
